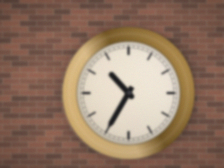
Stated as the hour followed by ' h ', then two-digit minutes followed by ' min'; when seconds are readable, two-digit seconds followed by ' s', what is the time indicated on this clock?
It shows 10 h 35 min
